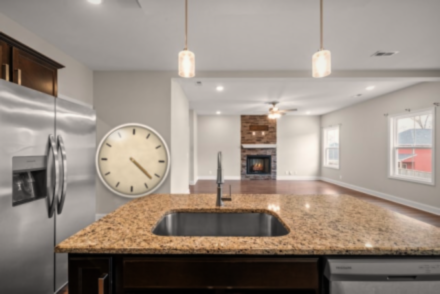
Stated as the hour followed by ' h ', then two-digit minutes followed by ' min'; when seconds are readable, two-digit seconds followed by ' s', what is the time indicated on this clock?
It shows 4 h 22 min
